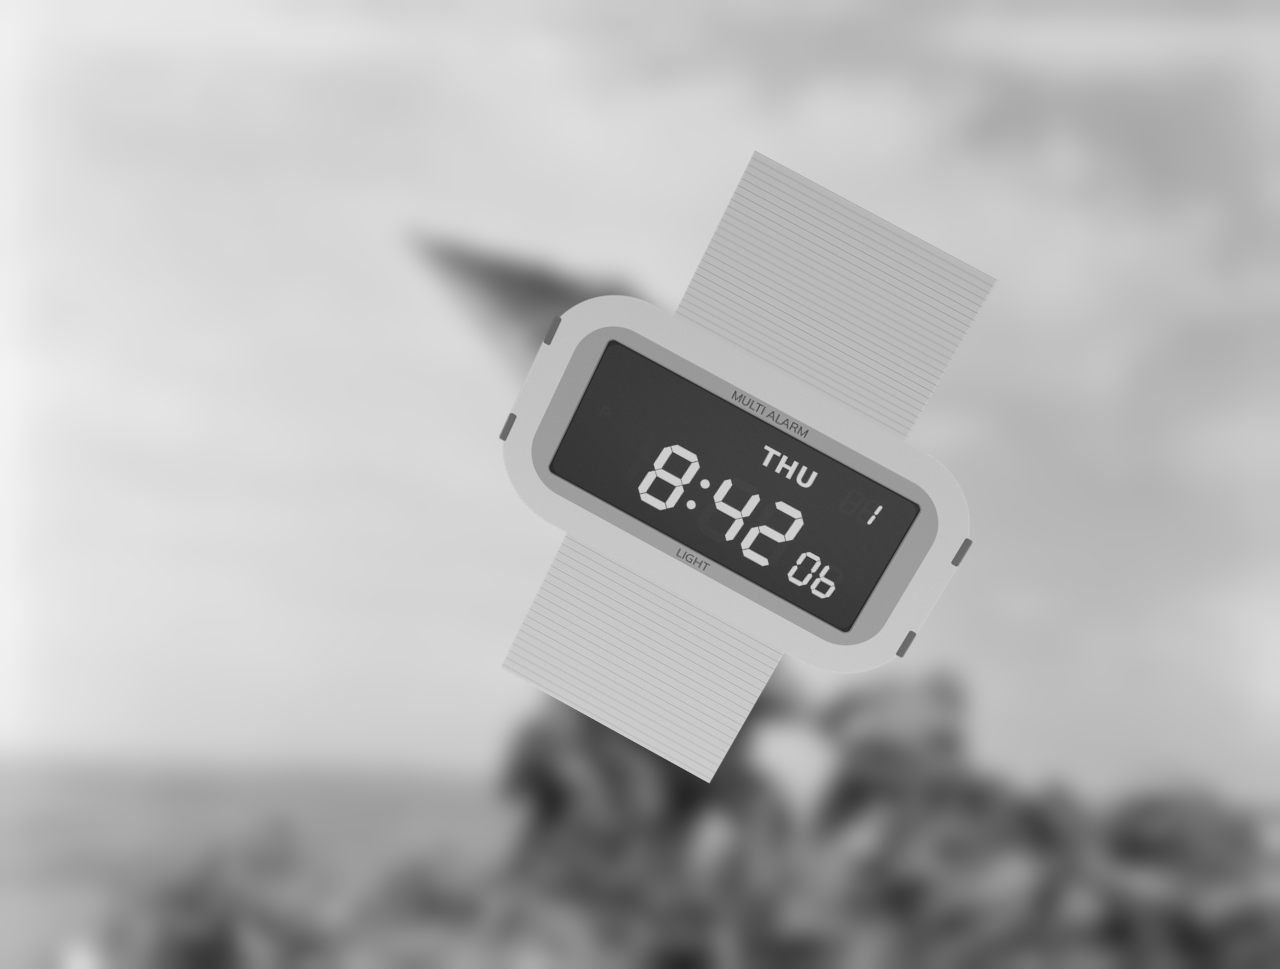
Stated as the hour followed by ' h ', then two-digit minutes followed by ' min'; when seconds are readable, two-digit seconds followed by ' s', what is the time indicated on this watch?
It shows 8 h 42 min 06 s
